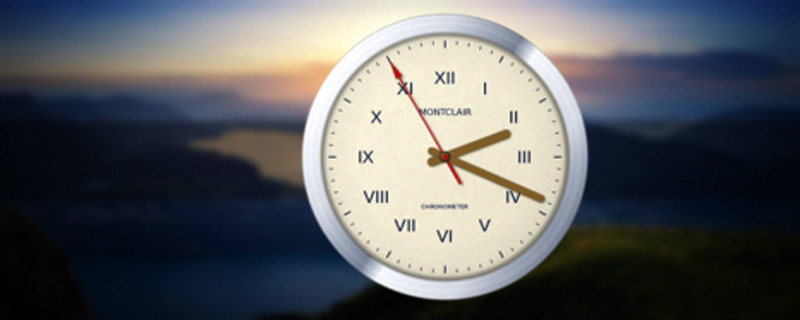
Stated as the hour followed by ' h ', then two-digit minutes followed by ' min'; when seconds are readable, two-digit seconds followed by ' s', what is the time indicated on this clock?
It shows 2 h 18 min 55 s
